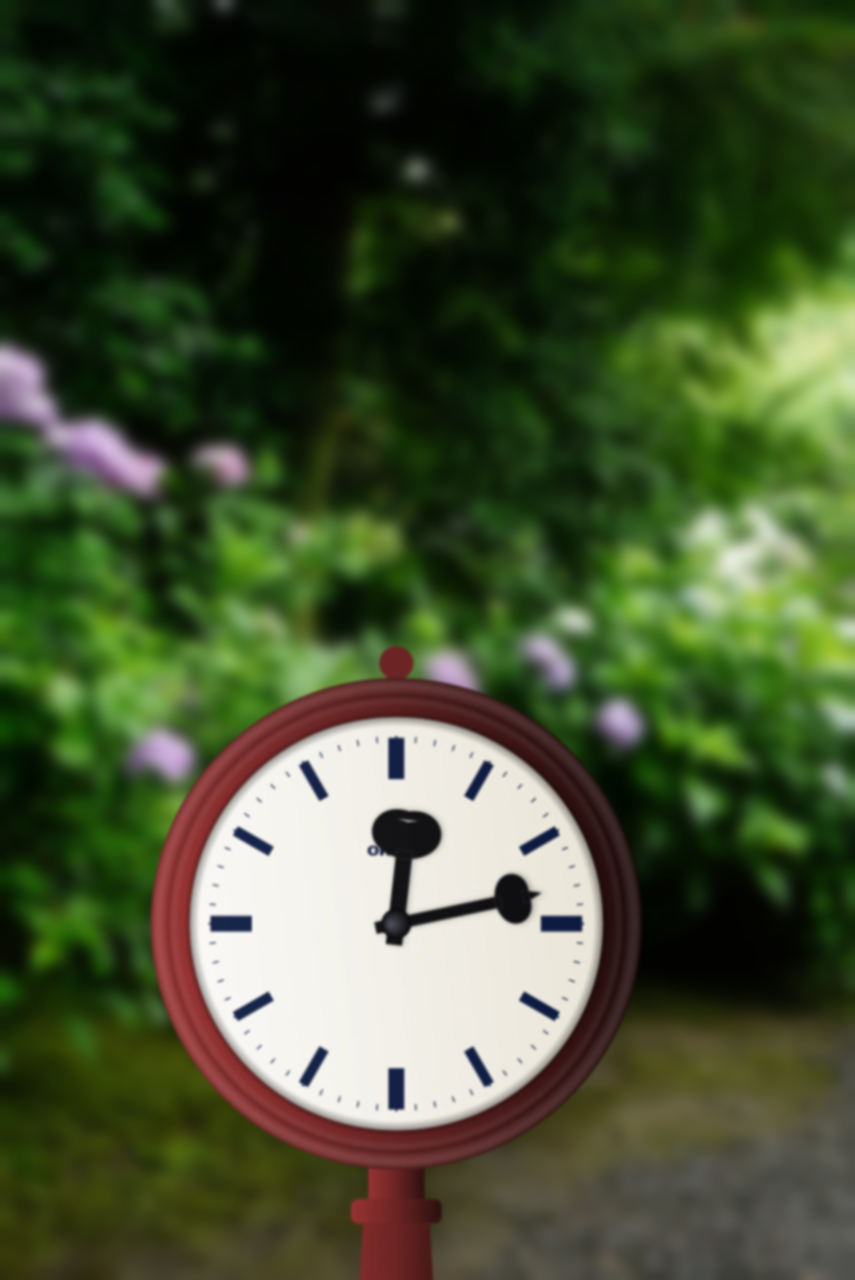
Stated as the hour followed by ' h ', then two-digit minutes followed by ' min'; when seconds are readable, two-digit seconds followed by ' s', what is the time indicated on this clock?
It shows 12 h 13 min
